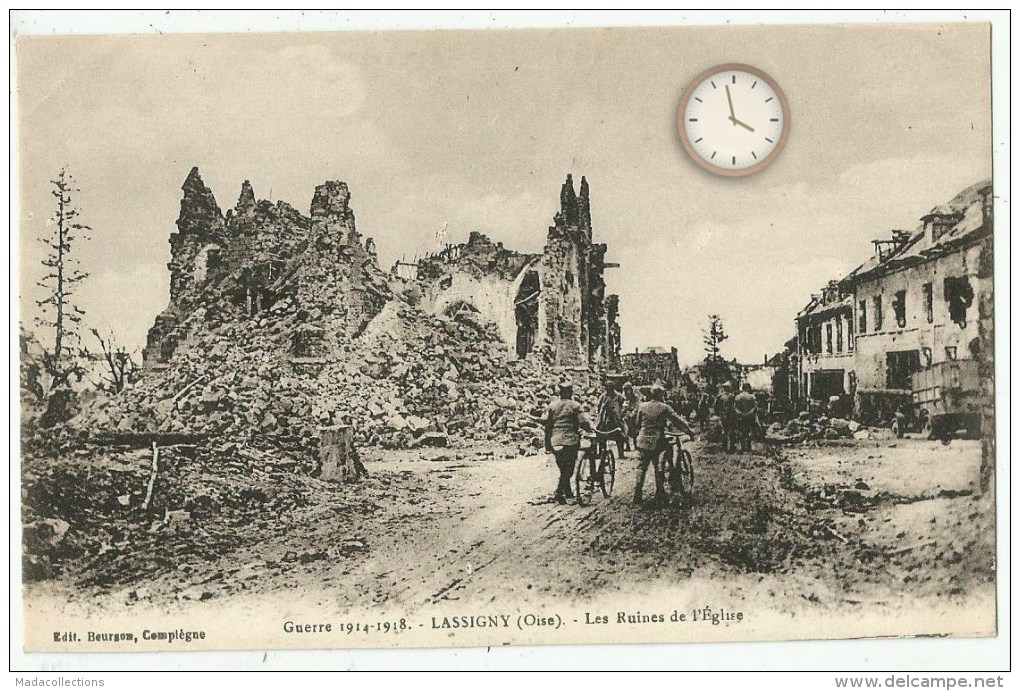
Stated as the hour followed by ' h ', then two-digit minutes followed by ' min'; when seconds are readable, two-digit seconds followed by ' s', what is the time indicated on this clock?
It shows 3 h 58 min
